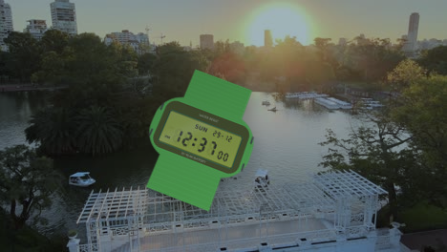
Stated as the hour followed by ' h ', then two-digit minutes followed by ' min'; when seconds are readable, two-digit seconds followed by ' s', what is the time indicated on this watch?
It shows 12 h 37 min 00 s
